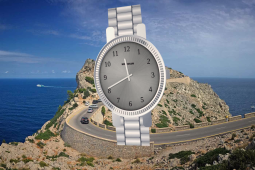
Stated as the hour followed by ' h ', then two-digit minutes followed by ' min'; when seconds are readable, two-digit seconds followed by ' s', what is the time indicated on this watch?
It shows 11 h 41 min
